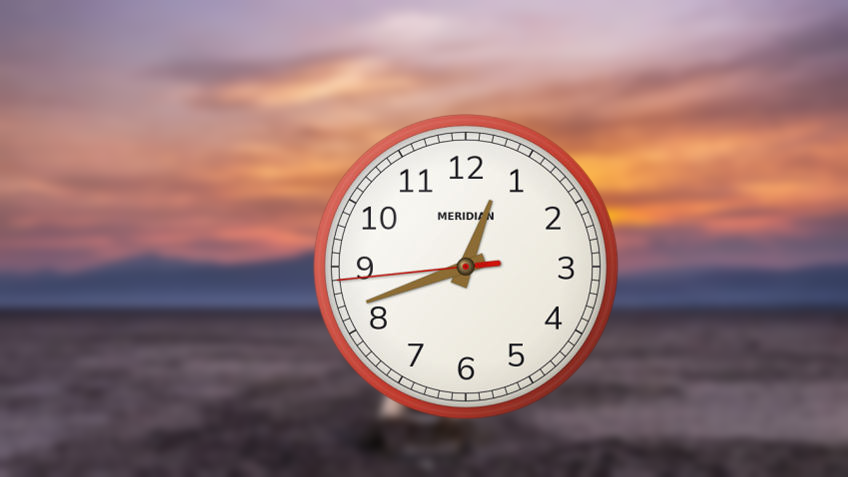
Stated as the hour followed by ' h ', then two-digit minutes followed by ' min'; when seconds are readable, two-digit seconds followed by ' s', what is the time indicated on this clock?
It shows 12 h 41 min 44 s
